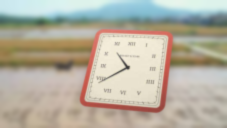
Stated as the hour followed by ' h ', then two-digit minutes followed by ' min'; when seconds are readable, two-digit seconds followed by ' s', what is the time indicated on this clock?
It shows 10 h 39 min
